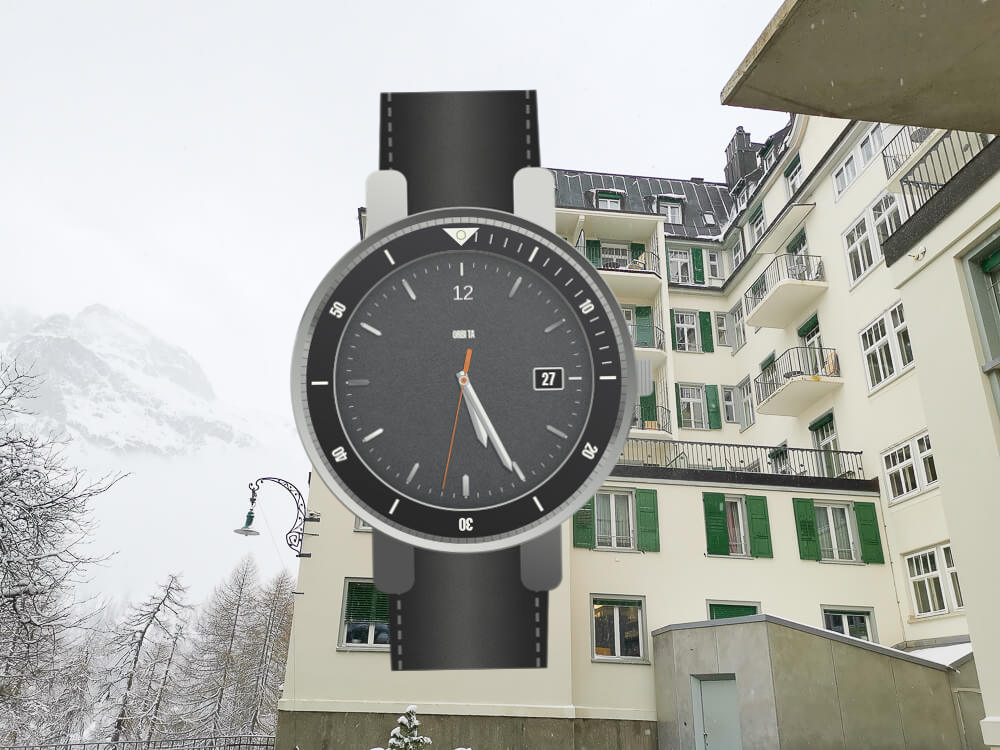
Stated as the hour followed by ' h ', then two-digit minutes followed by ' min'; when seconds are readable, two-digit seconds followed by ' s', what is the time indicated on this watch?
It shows 5 h 25 min 32 s
